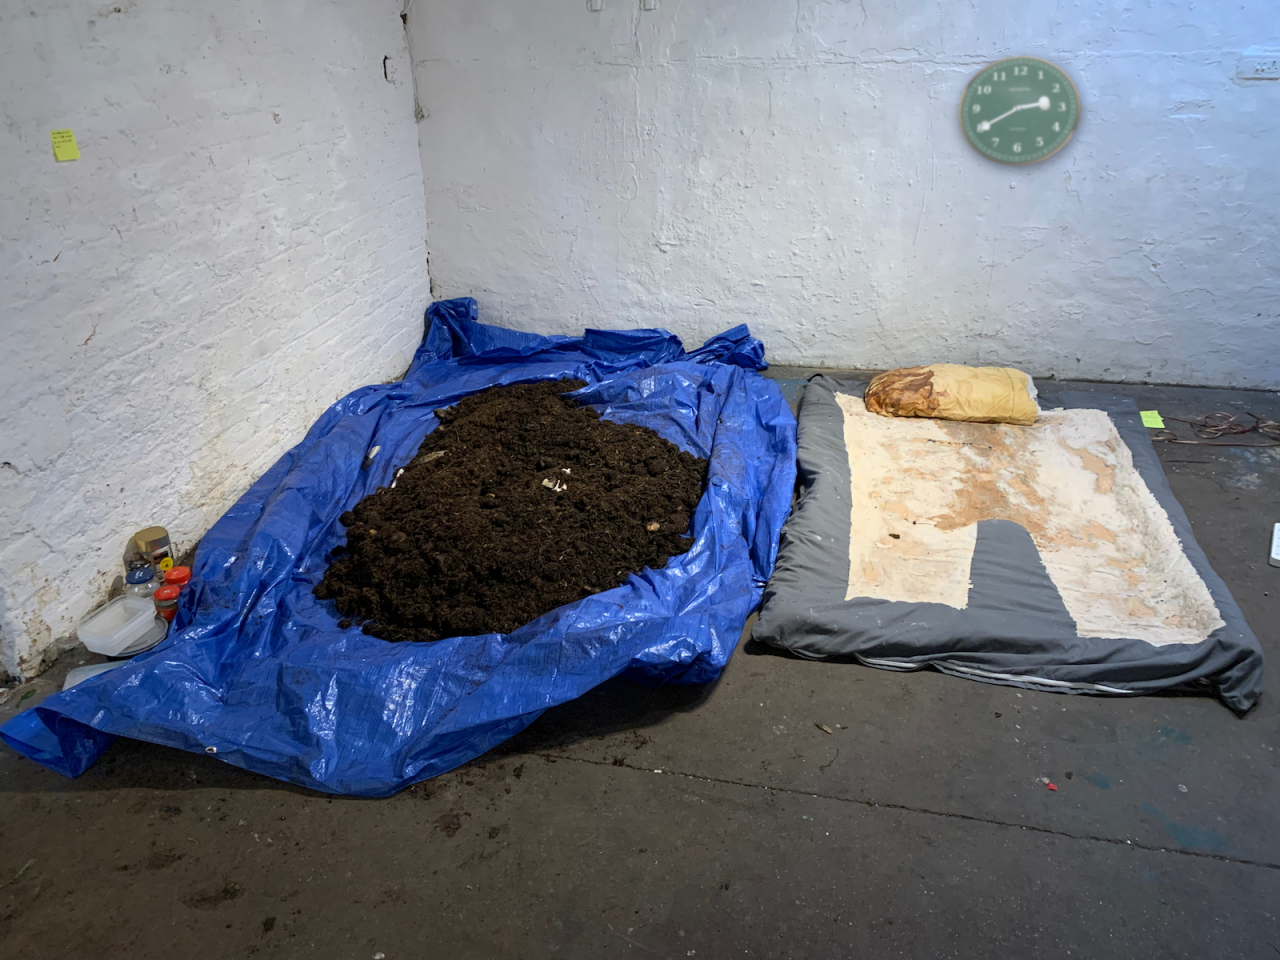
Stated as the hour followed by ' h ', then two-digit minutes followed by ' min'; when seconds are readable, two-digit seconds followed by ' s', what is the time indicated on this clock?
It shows 2 h 40 min
